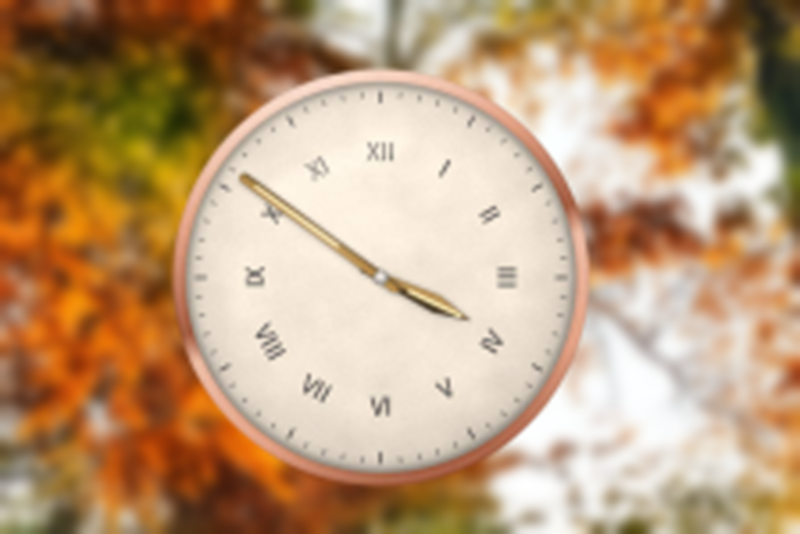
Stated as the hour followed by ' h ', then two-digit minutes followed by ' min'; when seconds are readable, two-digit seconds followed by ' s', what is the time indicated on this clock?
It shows 3 h 51 min
